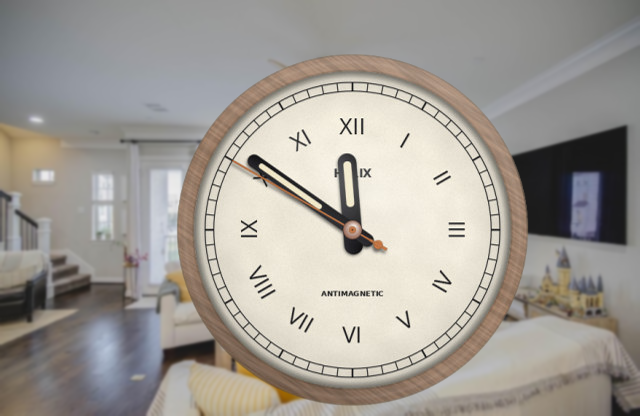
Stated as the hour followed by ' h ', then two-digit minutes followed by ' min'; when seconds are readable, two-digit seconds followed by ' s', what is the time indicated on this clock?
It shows 11 h 50 min 50 s
